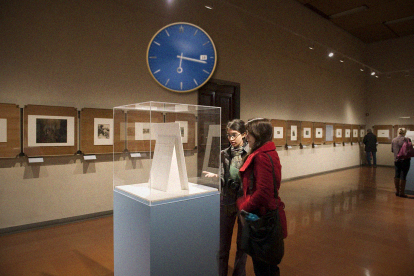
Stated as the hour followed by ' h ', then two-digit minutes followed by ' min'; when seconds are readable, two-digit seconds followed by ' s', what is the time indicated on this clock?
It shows 6 h 17 min
